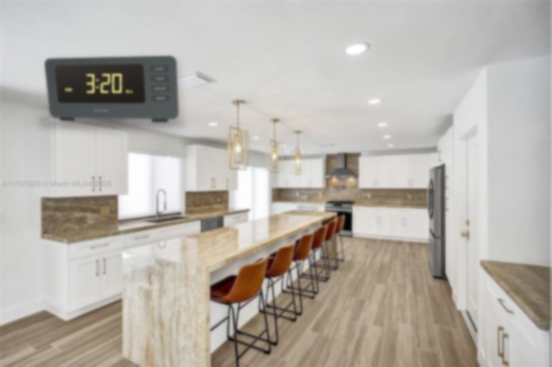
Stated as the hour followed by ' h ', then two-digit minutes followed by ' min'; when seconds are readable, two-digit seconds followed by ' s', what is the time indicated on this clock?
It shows 3 h 20 min
